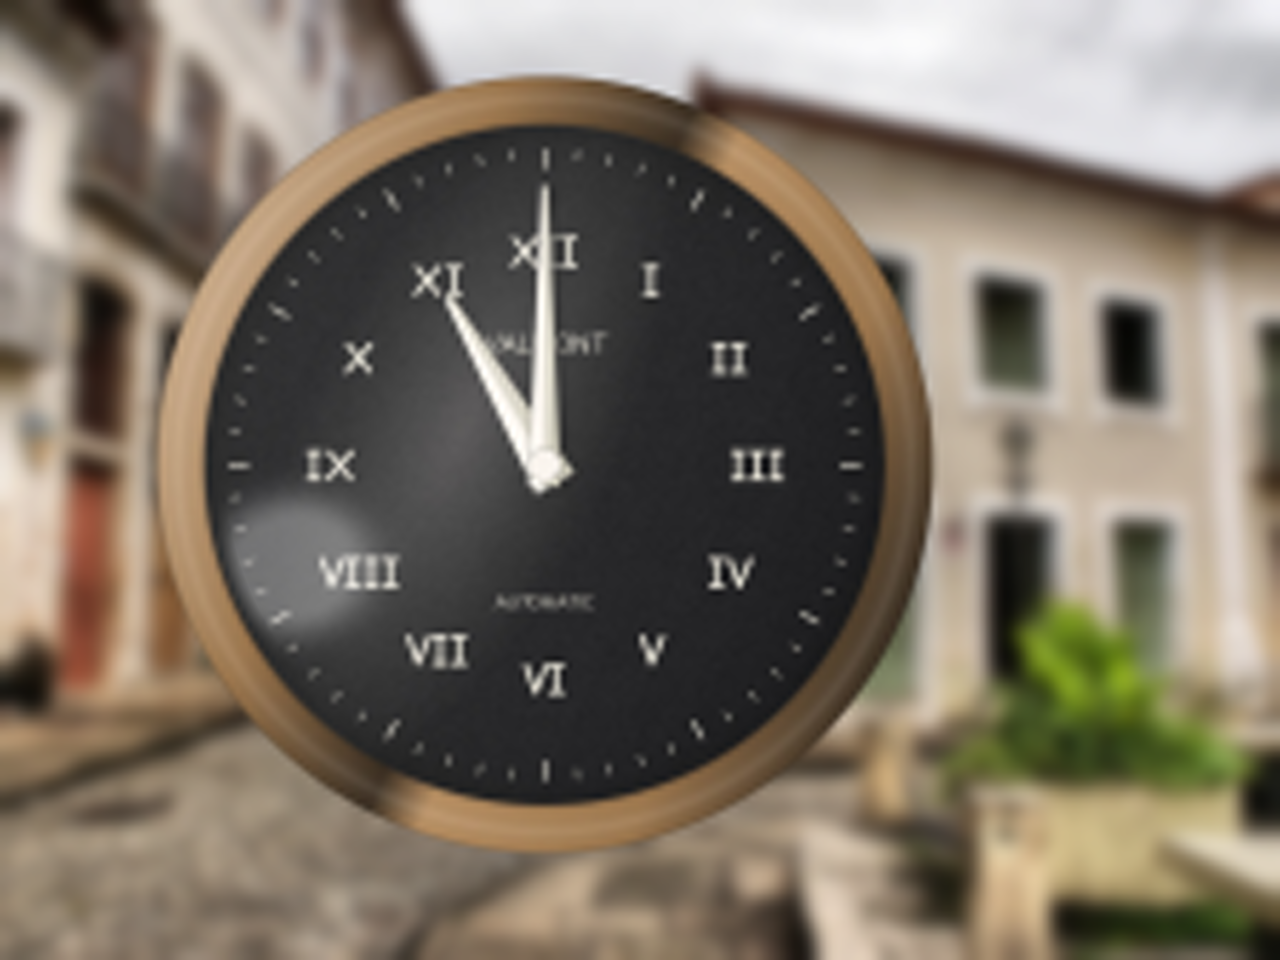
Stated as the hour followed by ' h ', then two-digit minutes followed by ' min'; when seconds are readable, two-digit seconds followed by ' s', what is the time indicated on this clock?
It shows 11 h 00 min
